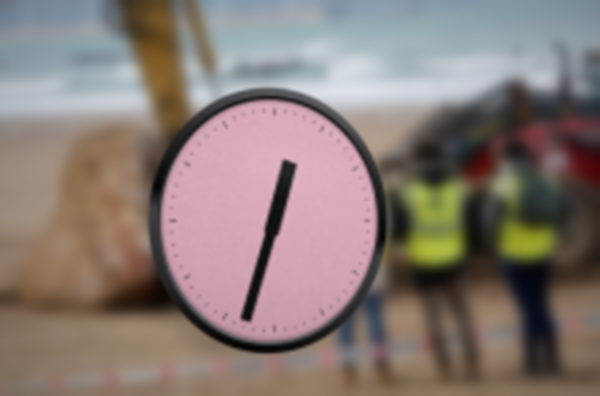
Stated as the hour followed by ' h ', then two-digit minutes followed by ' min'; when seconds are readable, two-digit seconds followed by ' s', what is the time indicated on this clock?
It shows 12 h 33 min
